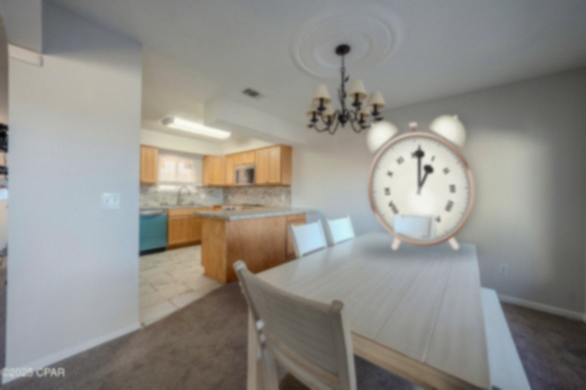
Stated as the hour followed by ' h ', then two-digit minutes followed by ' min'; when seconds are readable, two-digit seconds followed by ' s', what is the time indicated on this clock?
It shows 1 h 01 min
